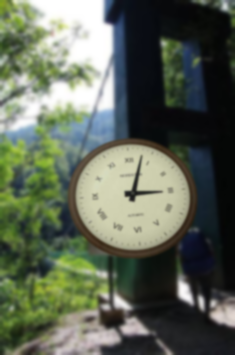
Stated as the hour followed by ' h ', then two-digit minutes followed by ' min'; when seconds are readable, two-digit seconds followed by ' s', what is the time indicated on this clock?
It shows 3 h 03 min
